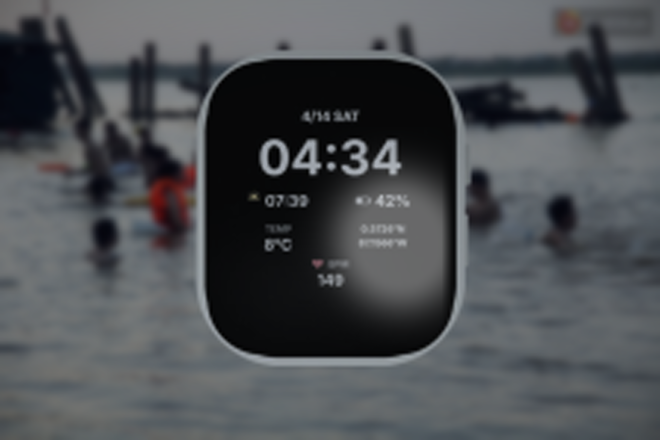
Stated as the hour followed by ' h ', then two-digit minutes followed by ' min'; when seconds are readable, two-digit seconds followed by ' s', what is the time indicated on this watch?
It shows 4 h 34 min
